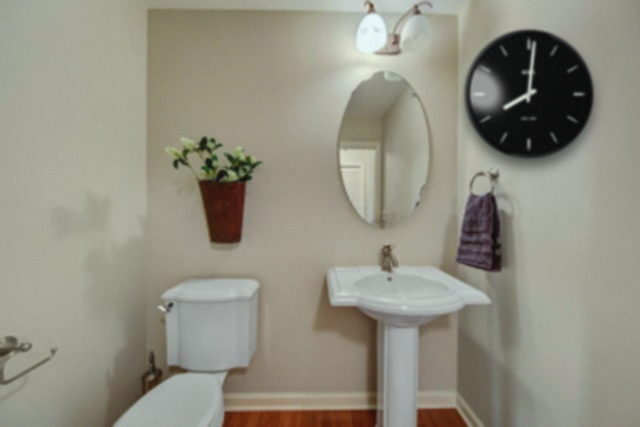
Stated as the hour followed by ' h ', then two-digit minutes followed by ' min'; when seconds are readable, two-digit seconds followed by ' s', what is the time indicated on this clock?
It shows 8 h 01 min
